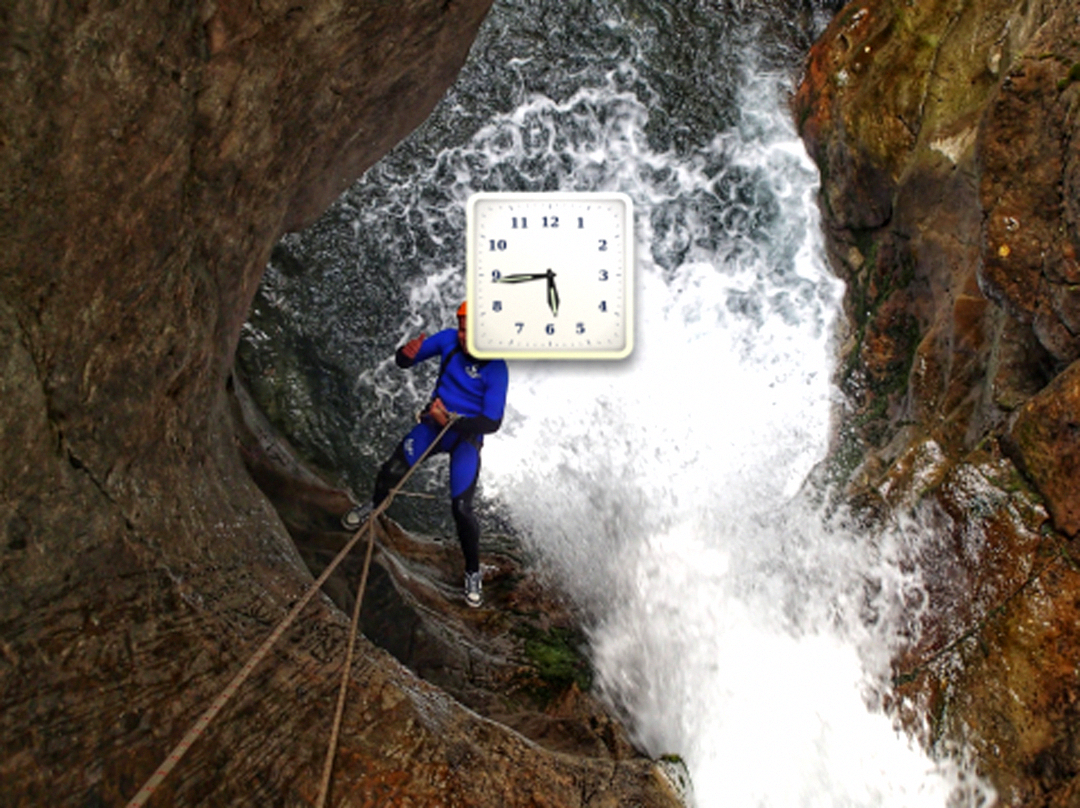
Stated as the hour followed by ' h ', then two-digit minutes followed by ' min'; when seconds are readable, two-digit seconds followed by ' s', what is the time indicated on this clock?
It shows 5 h 44 min
